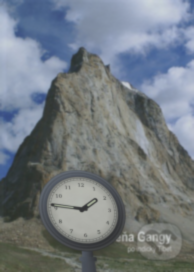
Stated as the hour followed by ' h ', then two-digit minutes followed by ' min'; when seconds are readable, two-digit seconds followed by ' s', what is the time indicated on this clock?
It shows 1 h 46 min
